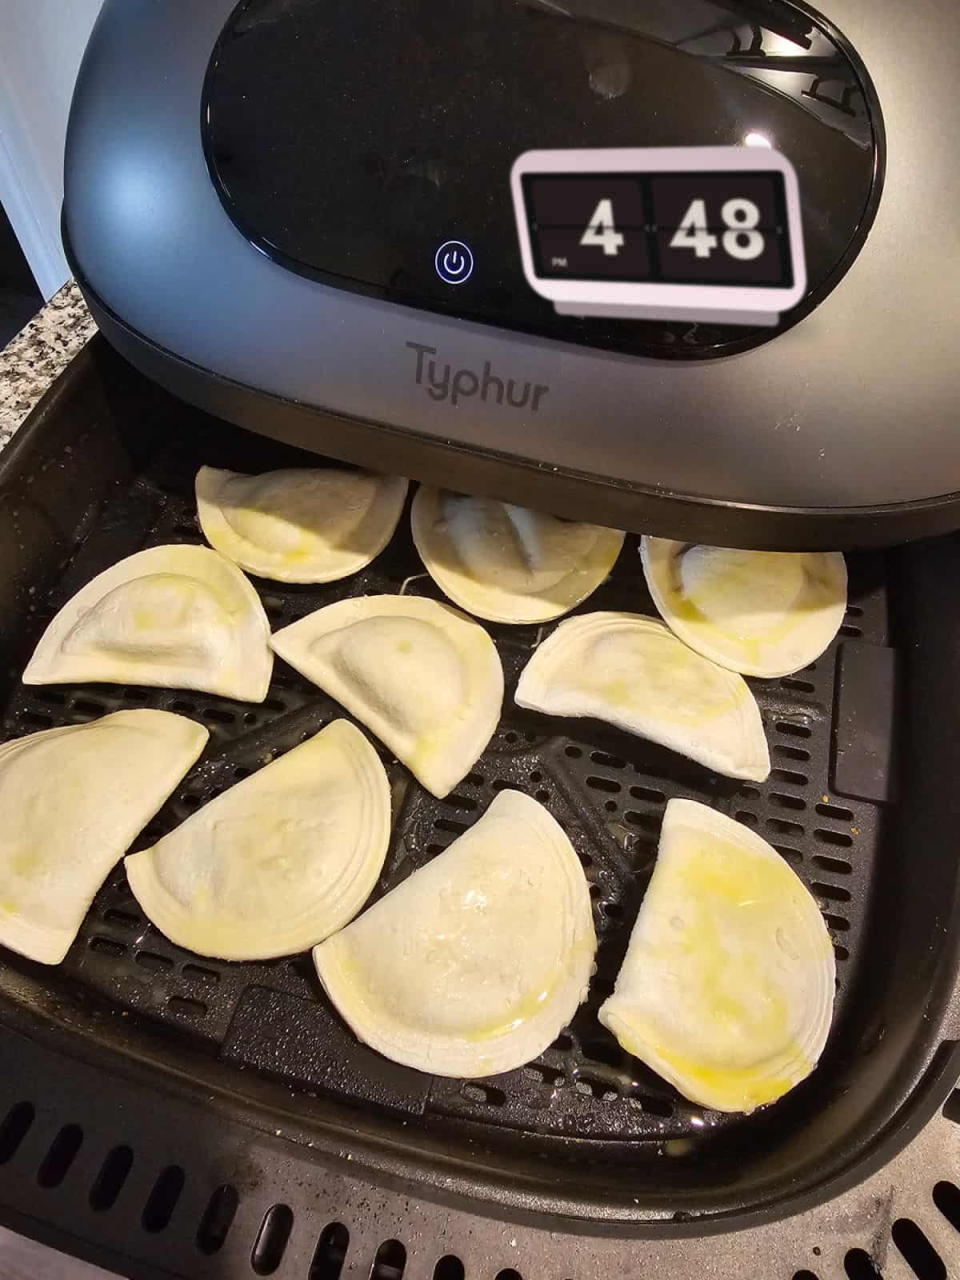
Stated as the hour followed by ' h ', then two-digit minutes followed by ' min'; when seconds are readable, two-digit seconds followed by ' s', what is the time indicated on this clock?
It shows 4 h 48 min
